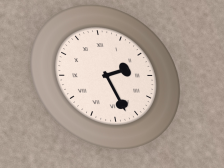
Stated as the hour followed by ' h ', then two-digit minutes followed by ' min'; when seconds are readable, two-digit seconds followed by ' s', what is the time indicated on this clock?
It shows 2 h 27 min
